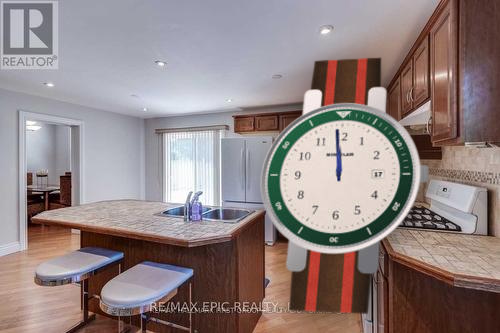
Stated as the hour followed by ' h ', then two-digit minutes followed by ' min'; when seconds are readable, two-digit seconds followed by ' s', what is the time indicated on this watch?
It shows 11 h 59 min
